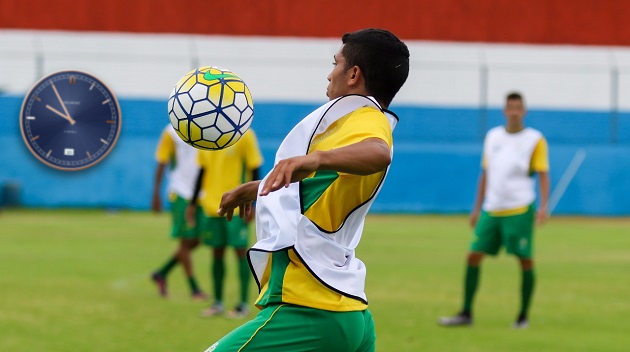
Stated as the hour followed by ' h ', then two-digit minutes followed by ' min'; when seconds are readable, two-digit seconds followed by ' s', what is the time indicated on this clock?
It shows 9 h 55 min
